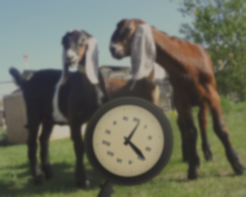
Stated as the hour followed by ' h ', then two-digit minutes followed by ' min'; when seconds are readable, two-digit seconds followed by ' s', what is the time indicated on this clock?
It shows 12 h 19 min
